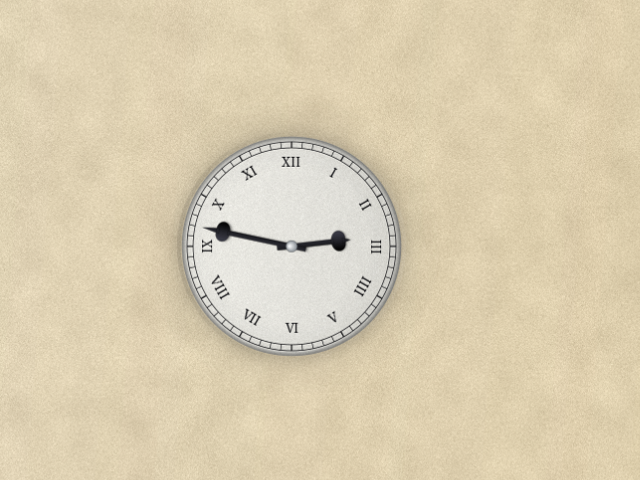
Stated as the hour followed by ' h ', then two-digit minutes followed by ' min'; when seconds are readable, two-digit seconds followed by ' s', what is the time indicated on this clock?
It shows 2 h 47 min
